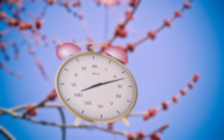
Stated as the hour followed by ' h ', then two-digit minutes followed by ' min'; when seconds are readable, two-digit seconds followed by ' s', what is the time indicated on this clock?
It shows 8 h 12 min
